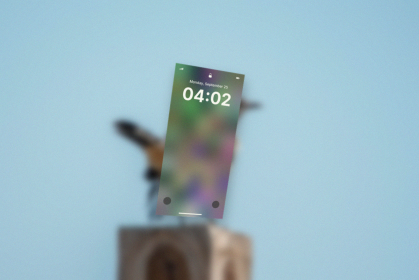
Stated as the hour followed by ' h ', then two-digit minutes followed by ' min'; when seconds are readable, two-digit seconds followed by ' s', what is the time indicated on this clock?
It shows 4 h 02 min
